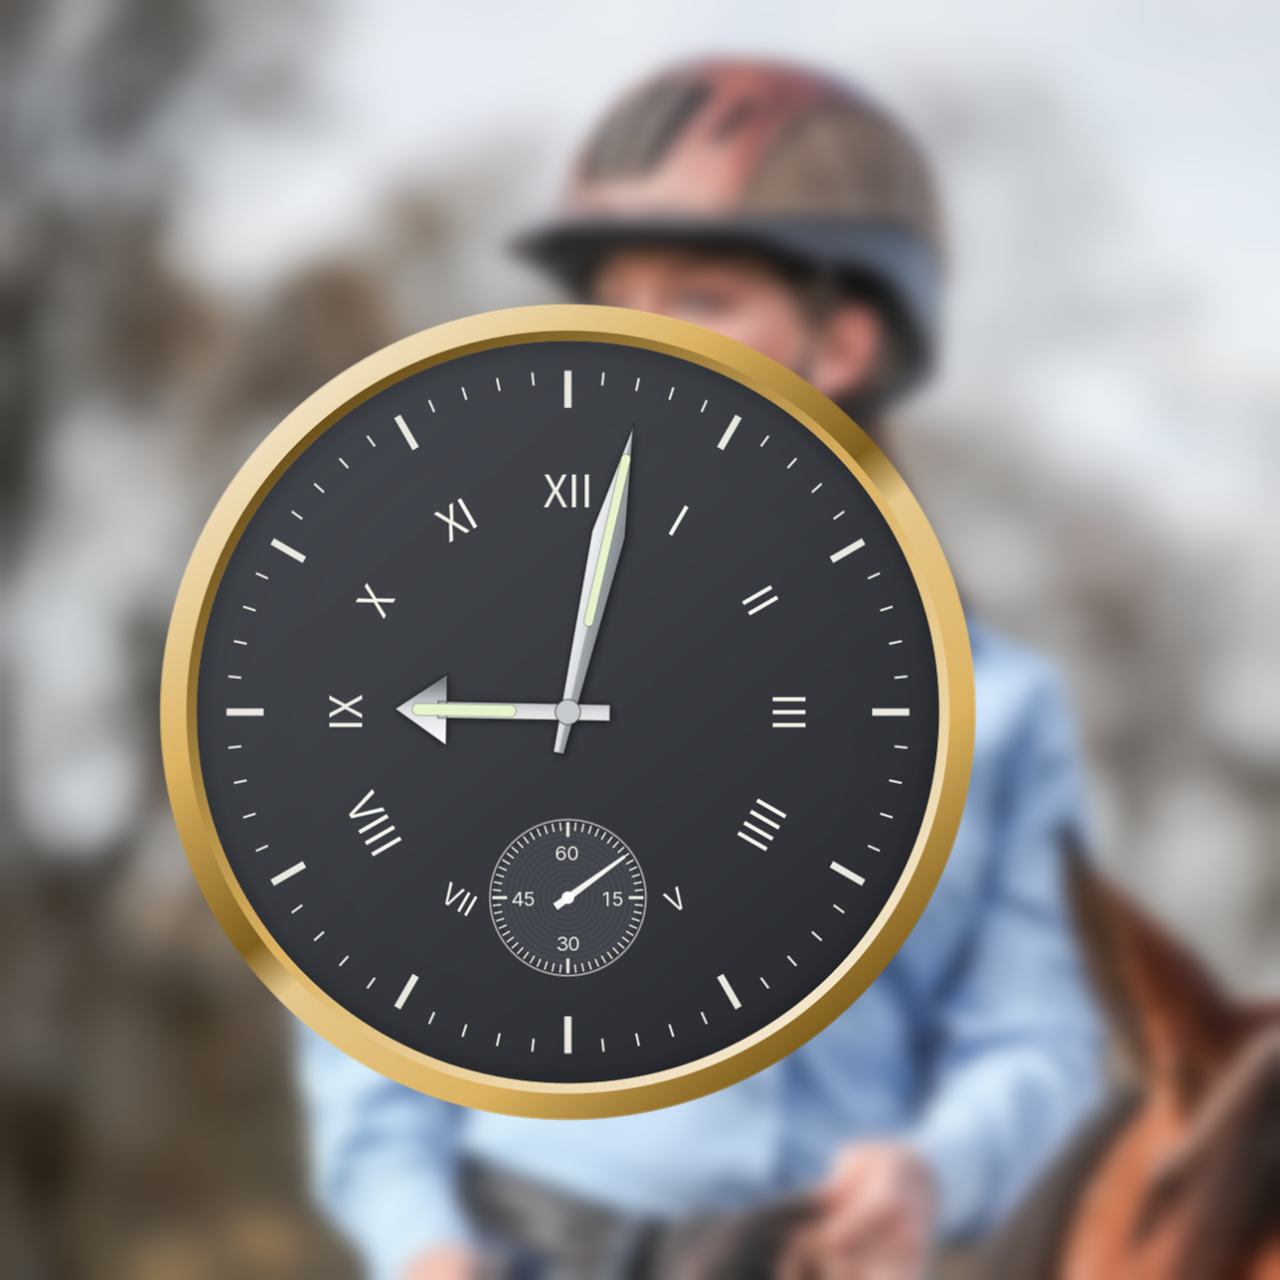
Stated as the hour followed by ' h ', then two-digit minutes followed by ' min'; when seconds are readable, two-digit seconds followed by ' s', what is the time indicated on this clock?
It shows 9 h 02 min 09 s
